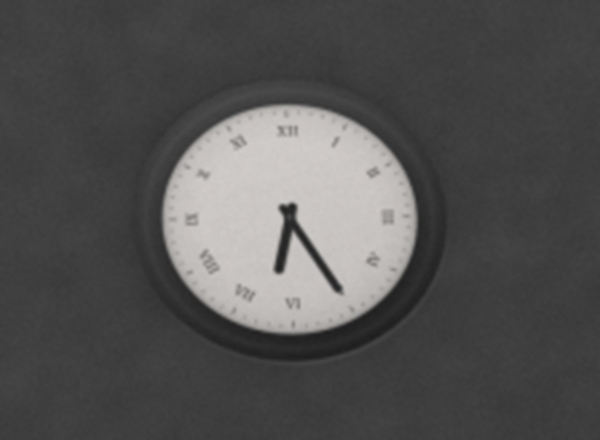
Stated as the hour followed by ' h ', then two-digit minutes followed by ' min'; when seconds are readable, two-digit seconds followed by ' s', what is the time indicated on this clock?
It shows 6 h 25 min
